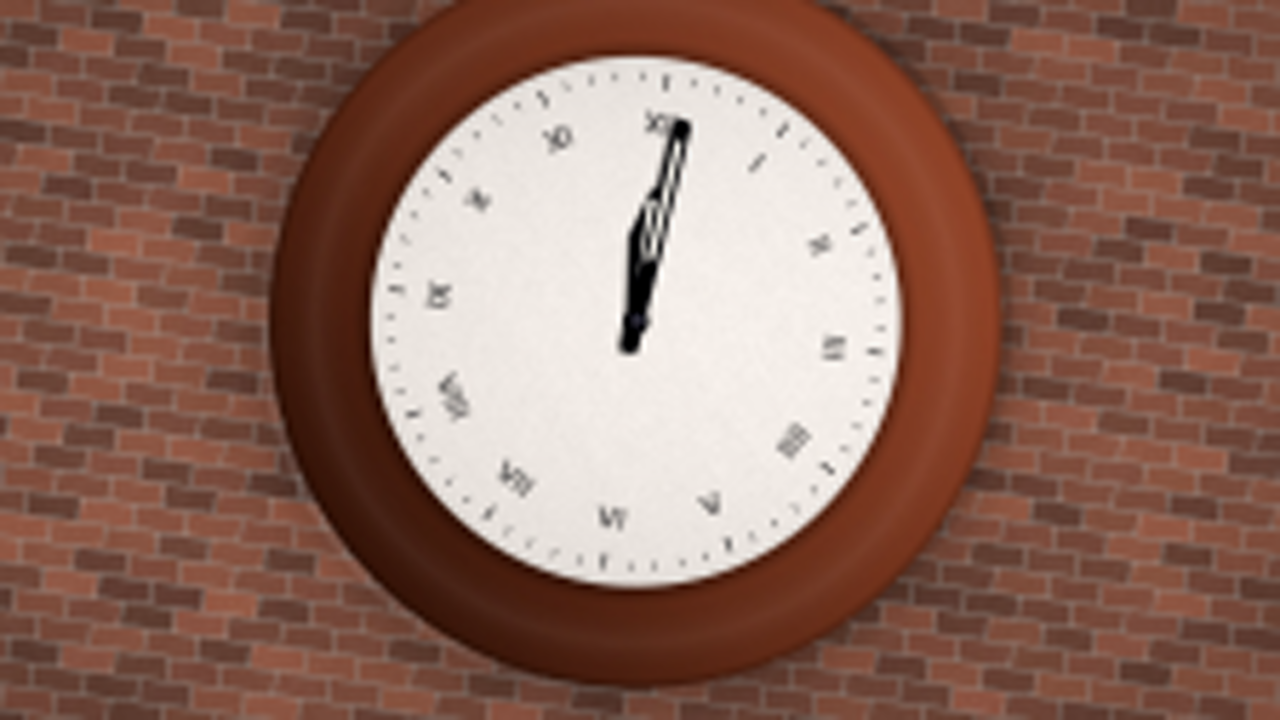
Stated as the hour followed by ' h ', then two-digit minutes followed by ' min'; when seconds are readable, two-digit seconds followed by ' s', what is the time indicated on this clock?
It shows 12 h 01 min
